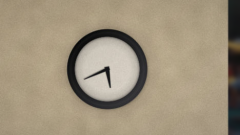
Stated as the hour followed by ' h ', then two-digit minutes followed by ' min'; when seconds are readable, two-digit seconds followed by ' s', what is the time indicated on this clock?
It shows 5 h 41 min
